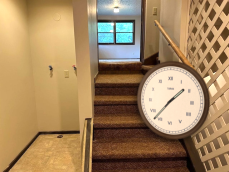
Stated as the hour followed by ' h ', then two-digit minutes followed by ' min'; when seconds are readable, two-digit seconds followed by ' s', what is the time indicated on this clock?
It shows 1 h 37 min
